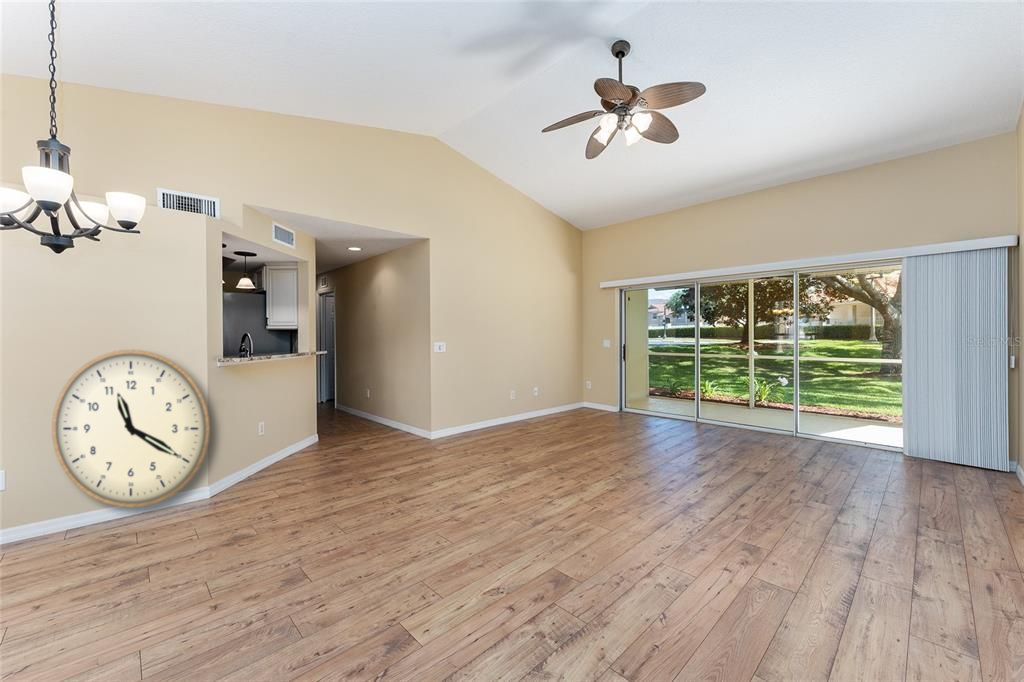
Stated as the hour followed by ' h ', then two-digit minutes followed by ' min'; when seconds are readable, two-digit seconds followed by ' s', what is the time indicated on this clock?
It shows 11 h 20 min
